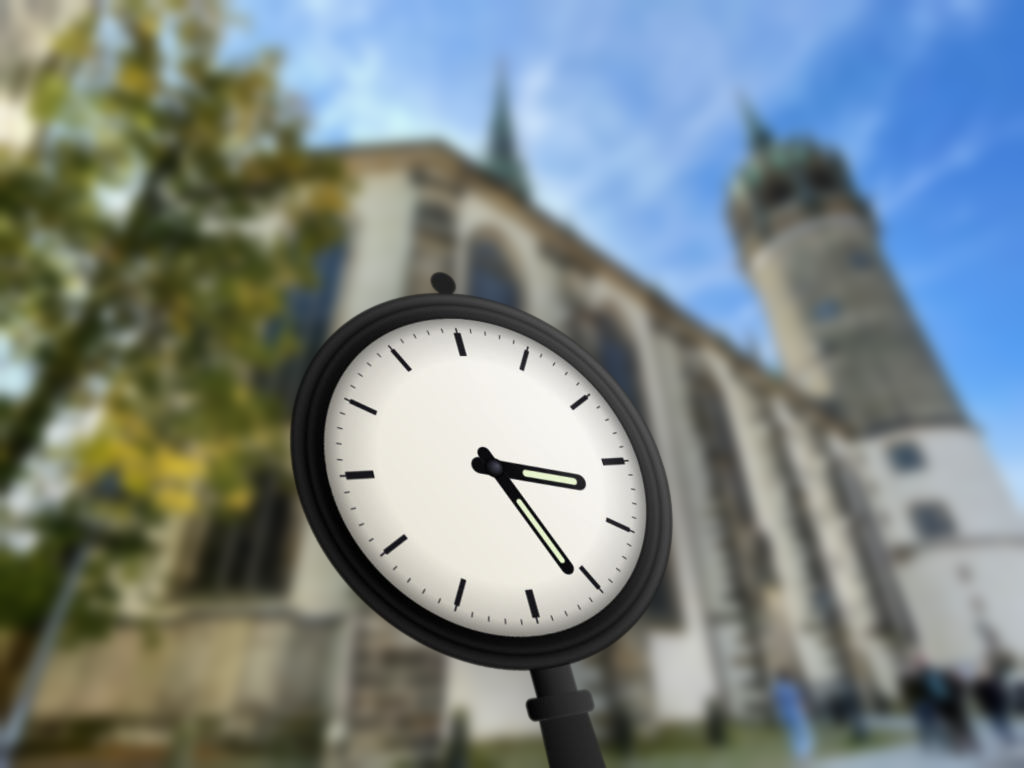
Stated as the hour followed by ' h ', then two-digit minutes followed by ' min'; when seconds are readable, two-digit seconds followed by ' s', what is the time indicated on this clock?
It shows 3 h 26 min
